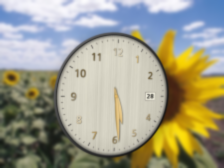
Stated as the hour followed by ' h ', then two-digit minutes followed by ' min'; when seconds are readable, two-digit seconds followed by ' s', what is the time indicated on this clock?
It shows 5 h 29 min
